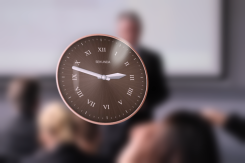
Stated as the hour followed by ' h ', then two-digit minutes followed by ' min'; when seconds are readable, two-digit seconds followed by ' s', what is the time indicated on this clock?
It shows 2 h 48 min
